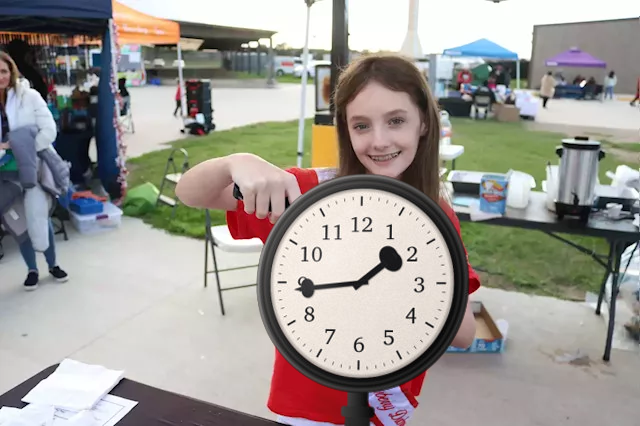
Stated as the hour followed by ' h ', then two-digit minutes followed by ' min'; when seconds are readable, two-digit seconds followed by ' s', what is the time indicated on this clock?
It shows 1 h 44 min
